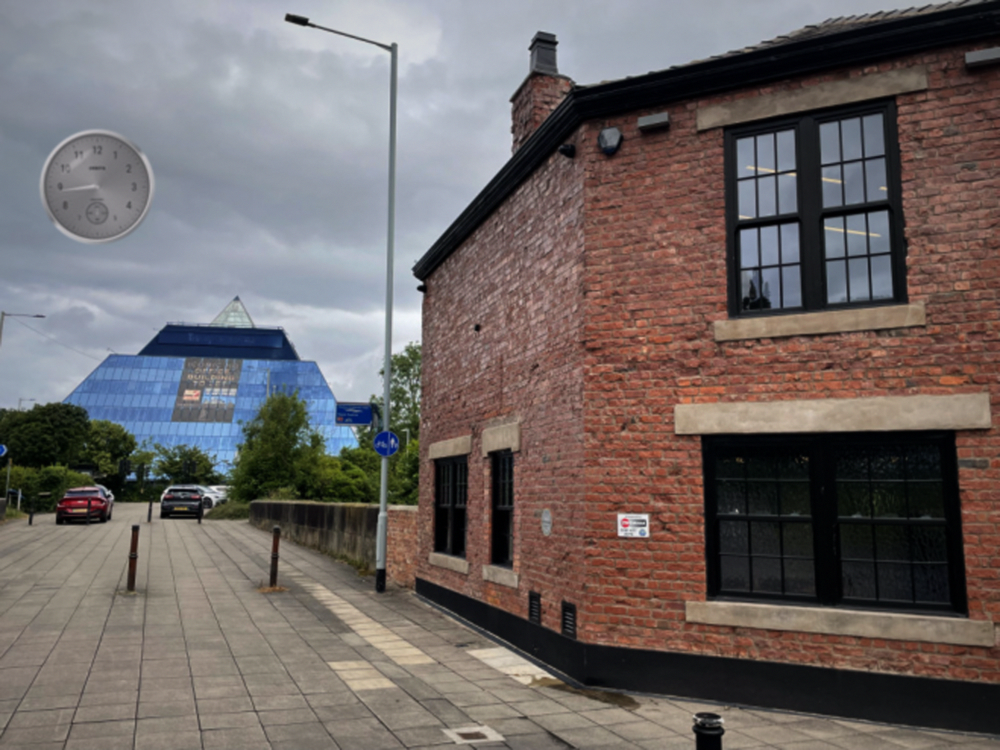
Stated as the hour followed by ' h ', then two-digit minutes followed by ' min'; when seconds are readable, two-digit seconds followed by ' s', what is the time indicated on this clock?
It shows 8 h 44 min
